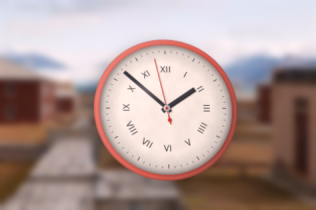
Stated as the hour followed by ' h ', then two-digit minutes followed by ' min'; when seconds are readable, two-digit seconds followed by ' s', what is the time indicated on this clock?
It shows 1 h 51 min 58 s
